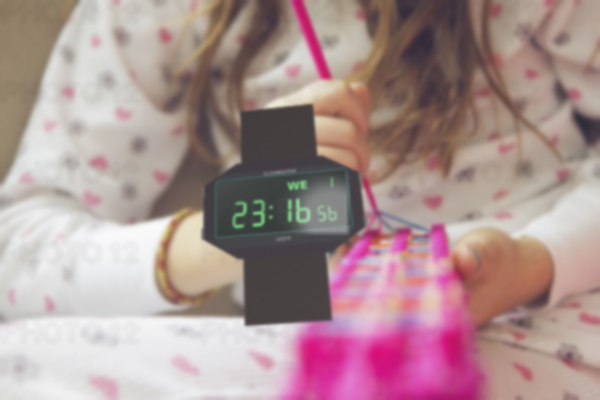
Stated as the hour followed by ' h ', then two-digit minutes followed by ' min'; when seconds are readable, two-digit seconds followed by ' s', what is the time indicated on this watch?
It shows 23 h 16 min 56 s
